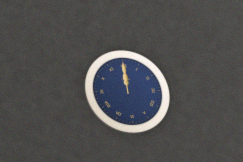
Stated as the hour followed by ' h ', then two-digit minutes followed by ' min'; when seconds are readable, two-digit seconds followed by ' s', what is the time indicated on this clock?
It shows 12 h 00 min
